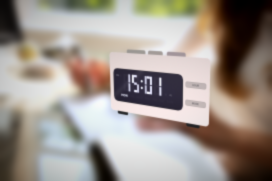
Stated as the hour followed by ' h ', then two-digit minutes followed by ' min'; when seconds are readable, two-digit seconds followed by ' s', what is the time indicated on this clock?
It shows 15 h 01 min
